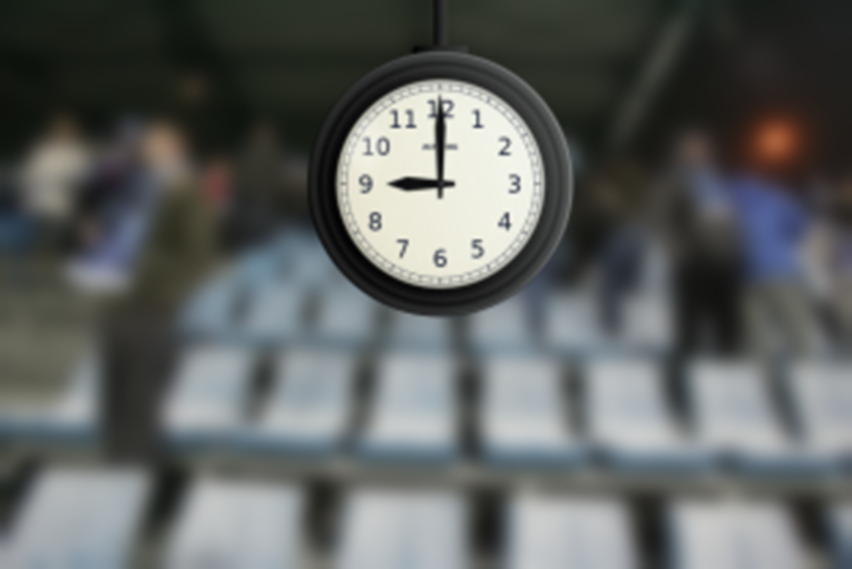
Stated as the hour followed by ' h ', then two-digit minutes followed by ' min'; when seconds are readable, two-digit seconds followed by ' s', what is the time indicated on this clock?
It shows 9 h 00 min
